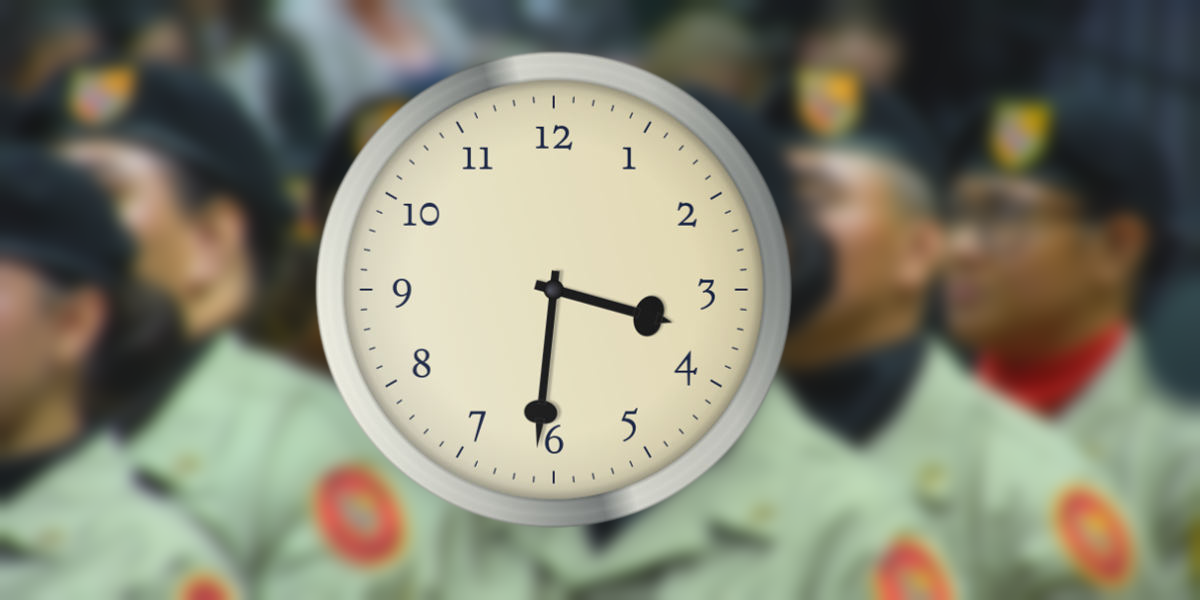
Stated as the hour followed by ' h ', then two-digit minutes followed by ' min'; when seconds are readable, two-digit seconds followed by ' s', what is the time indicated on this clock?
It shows 3 h 31 min
